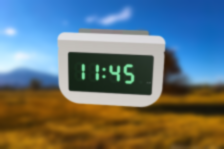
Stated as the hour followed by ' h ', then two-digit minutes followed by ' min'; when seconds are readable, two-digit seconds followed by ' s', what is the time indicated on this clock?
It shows 11 h 45 min
